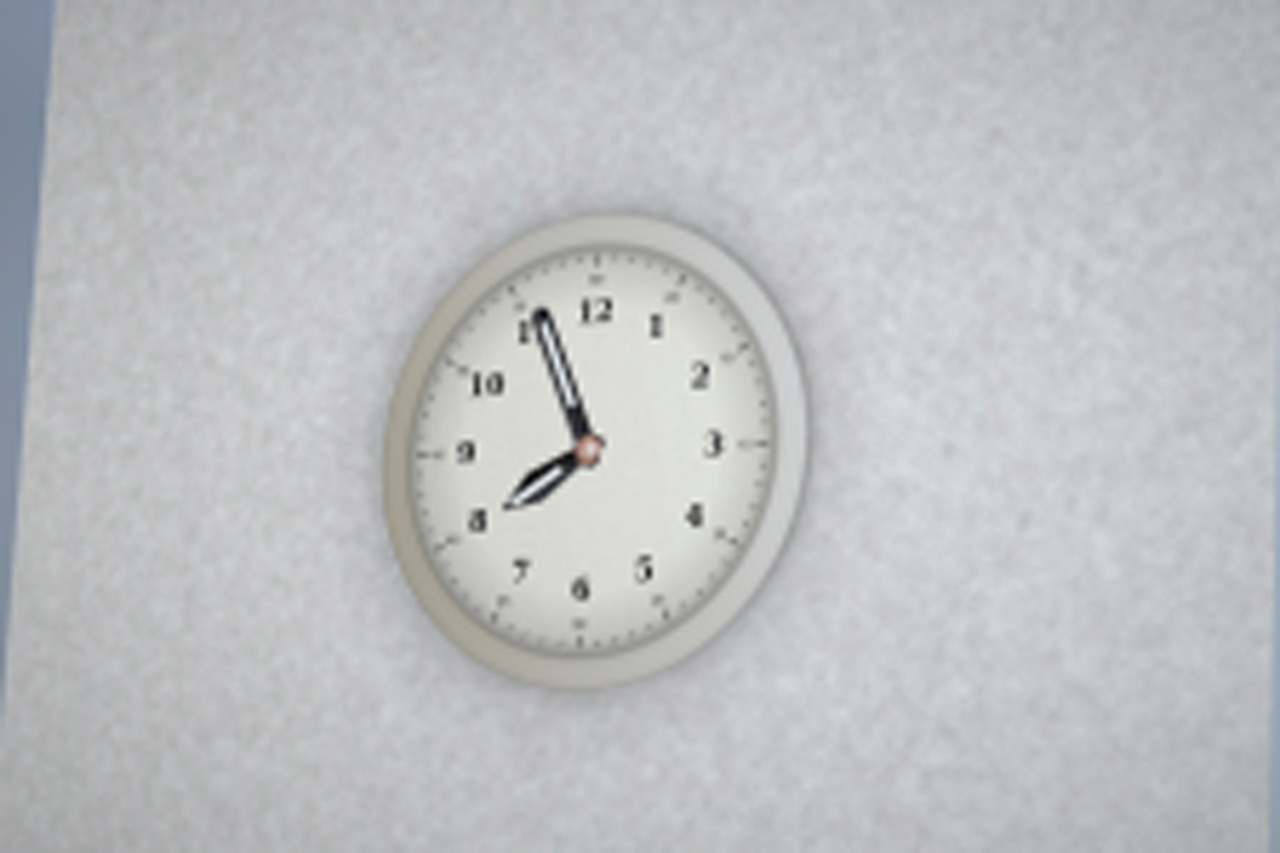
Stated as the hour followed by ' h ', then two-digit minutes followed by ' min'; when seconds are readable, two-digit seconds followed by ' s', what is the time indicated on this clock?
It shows 7 h 56 min
